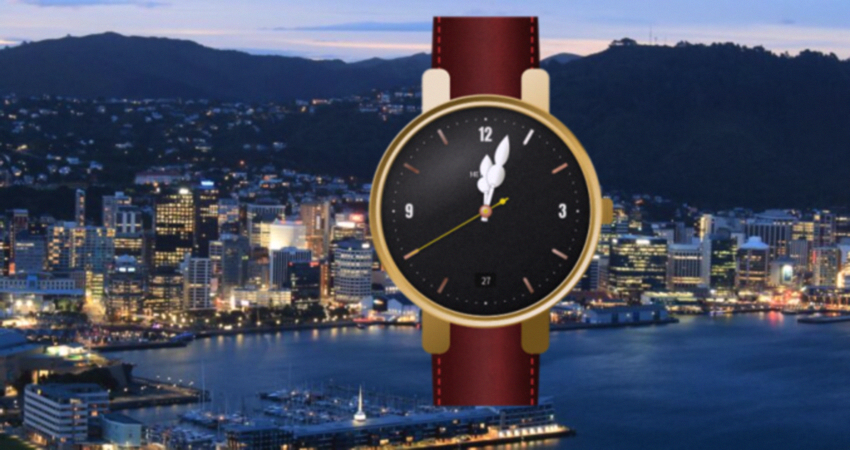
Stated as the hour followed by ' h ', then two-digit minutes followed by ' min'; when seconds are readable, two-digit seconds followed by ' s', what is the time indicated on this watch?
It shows 12 h 02 min 40 s
